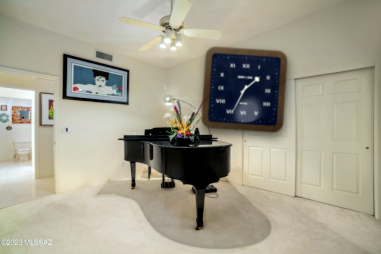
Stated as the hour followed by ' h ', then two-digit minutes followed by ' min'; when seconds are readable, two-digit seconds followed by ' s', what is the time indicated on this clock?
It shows 1 h 34 min
